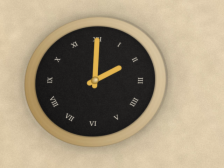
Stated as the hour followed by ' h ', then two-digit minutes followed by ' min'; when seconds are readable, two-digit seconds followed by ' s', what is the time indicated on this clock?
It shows 2 h 00 min
